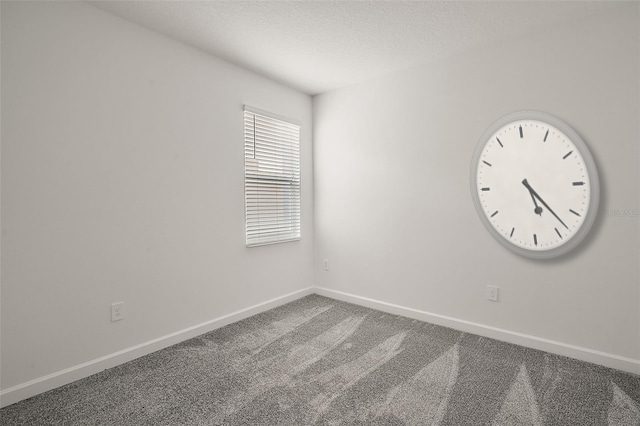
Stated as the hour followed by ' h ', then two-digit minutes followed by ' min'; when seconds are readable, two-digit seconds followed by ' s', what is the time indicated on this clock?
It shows 5 h 23 min
